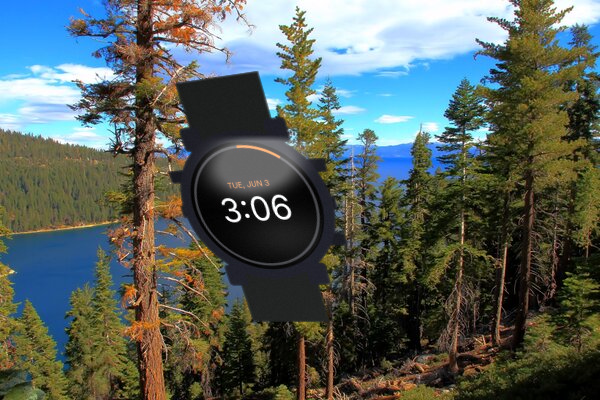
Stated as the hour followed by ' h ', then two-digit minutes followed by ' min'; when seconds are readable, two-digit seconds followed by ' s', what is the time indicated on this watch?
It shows 3 h 06 min
